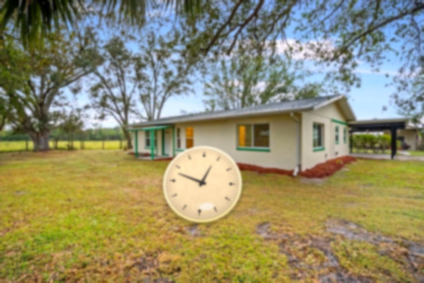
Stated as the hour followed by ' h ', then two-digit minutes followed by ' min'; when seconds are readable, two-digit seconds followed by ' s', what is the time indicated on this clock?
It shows 12 h 48 min
